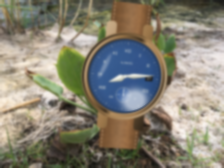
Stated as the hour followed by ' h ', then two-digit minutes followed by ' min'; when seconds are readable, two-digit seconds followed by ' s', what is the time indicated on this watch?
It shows 8 h 14 min
